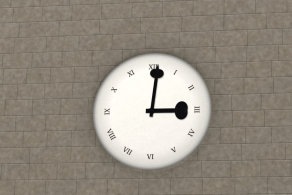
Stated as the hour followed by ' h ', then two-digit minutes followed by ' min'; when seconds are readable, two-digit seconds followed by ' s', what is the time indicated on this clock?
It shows 3 h 01 min
